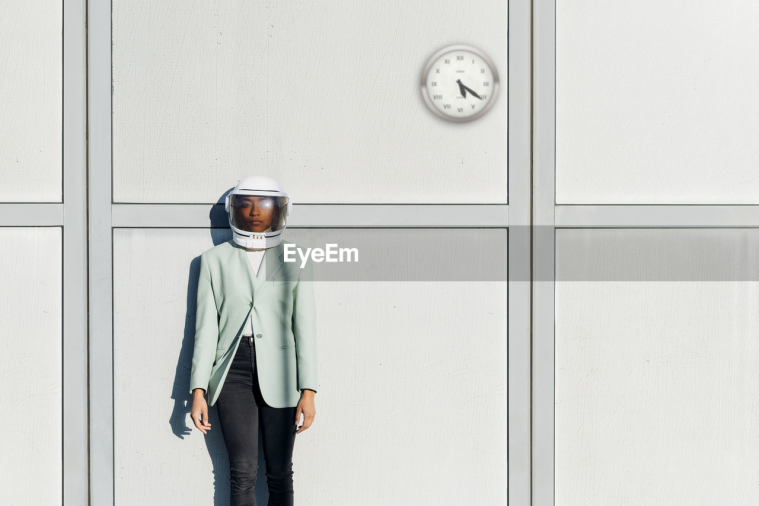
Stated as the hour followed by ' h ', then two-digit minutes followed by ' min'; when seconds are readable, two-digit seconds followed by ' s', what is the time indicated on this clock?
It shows 5 h 21 min
